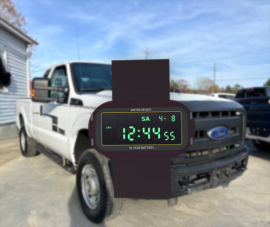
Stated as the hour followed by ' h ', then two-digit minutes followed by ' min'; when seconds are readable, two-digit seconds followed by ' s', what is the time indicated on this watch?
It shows 12 h 44 min 55 s
